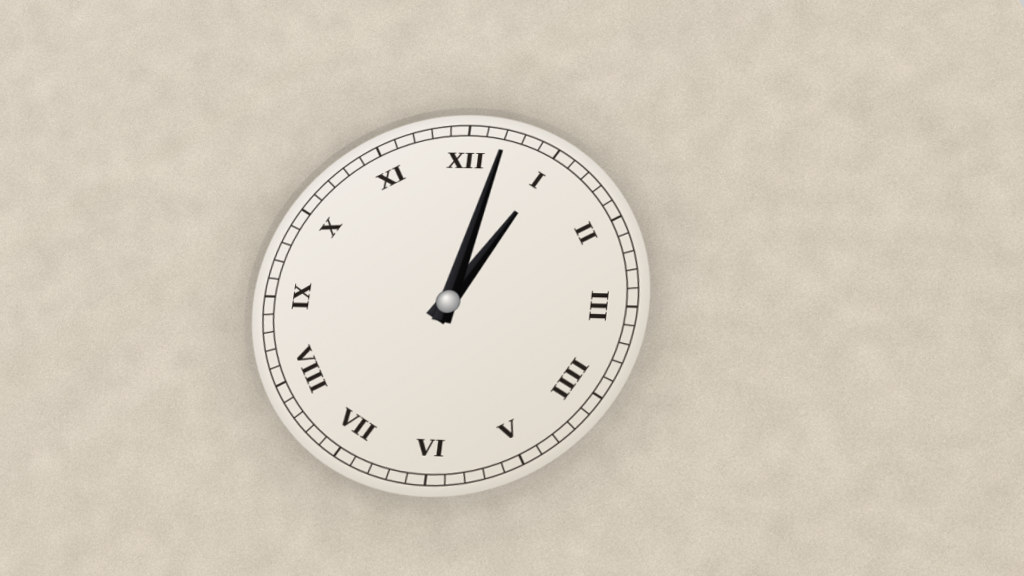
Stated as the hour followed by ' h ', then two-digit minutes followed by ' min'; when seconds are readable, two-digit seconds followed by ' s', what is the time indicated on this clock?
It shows 1 h 02 min
